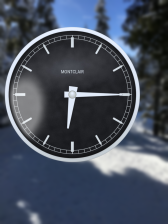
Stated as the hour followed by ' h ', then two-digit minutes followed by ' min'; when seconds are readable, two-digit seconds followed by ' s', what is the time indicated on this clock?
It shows 6 h 15 min
